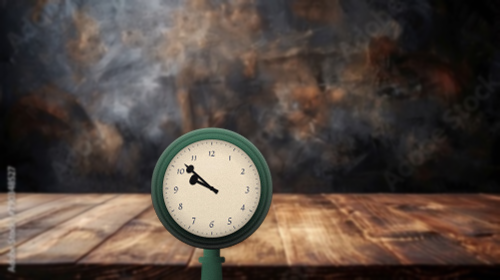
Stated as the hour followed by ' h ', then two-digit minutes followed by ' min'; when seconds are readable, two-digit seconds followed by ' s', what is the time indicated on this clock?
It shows 9 h 52 min
